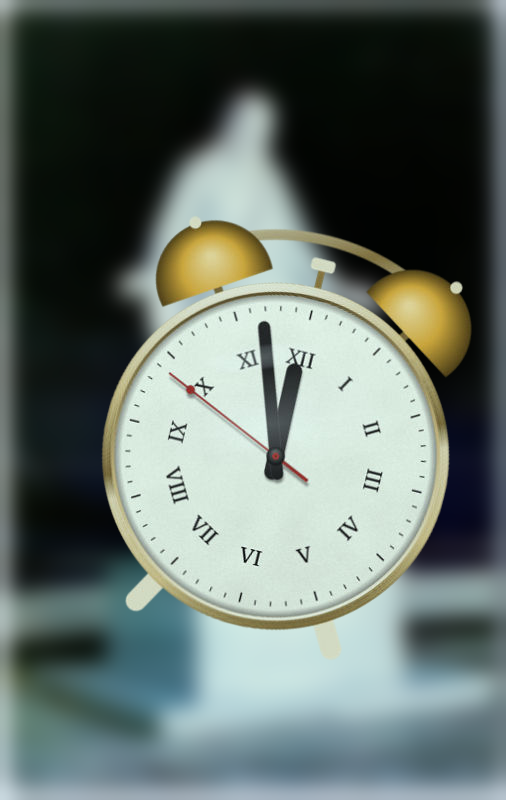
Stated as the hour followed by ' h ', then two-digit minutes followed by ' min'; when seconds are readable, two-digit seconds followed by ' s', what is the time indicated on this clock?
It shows 11 h 56 min 49 s
